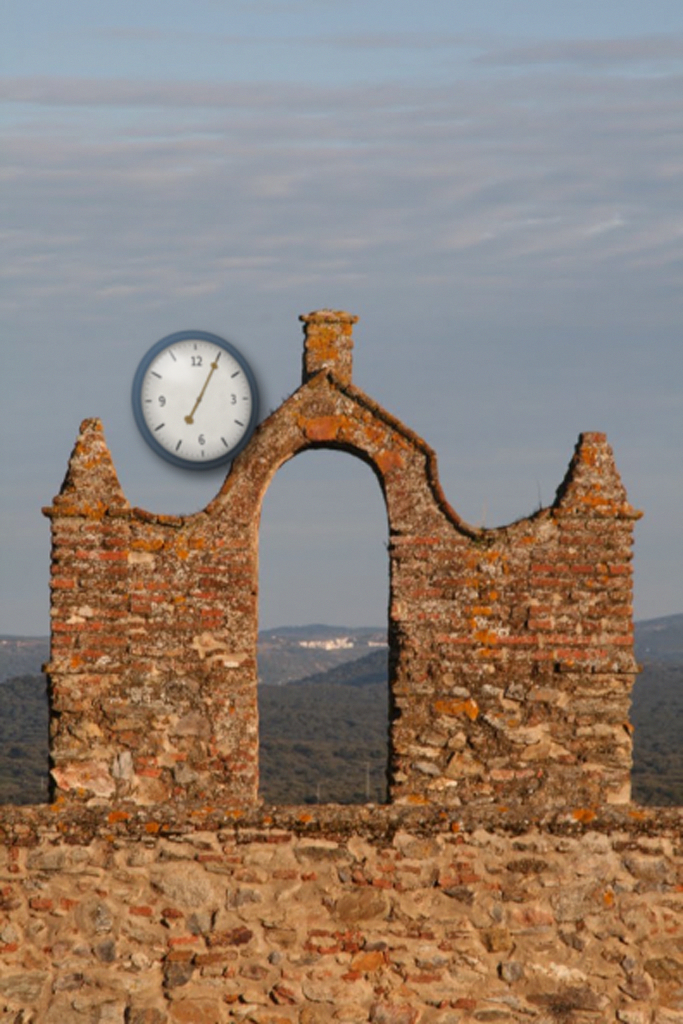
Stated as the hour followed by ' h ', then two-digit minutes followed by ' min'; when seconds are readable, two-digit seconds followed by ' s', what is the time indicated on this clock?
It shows 7 h 05 min
